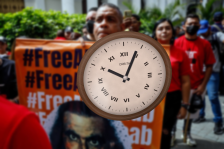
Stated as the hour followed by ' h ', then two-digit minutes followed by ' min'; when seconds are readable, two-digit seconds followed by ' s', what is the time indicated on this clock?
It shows 10 h 04 min
